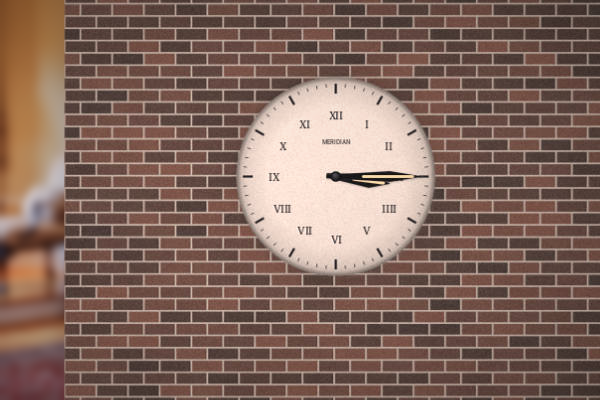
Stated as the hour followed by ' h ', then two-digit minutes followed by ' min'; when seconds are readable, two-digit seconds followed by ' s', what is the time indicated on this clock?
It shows 3 h 15 min
